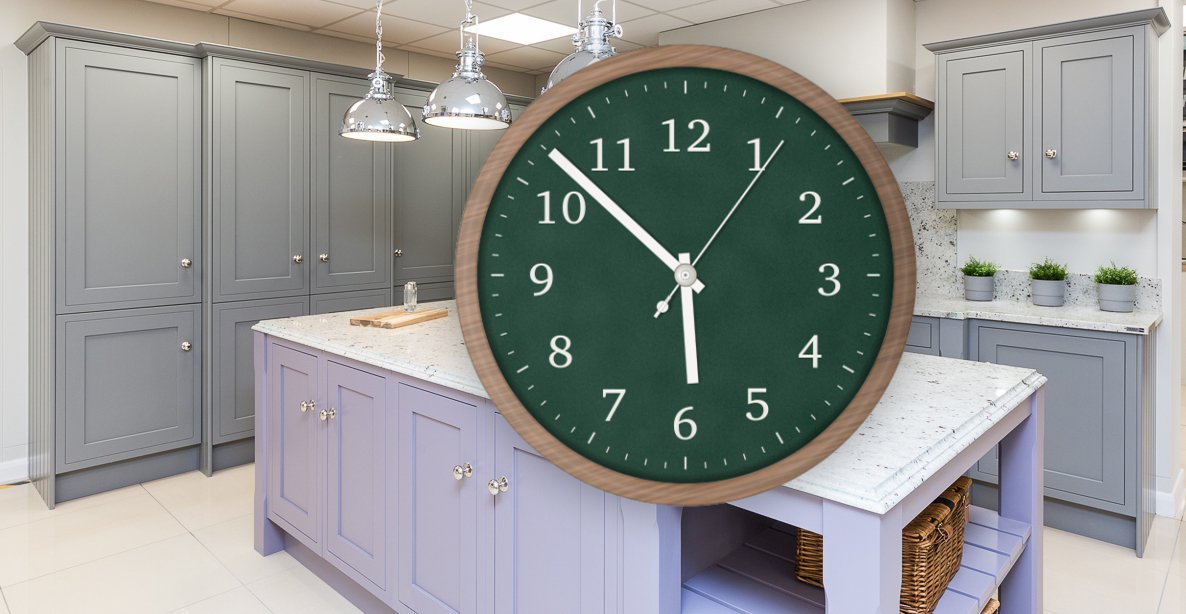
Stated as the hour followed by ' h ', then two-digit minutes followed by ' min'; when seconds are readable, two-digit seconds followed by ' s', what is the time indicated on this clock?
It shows 5 h 52 min 06 s
